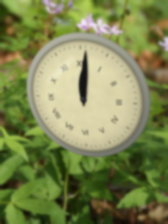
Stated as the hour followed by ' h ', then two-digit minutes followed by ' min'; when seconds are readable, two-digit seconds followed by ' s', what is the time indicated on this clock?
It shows 12 h 01 min
